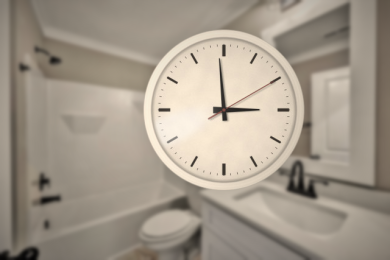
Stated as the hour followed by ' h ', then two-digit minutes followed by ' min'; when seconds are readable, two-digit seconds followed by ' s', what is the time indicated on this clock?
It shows 2 h 59 min 10 s
